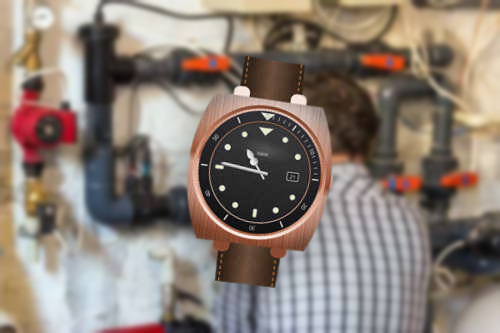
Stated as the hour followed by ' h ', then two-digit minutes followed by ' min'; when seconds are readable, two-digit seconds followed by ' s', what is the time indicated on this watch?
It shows 10 h 46 min
